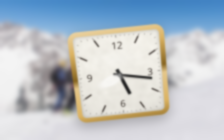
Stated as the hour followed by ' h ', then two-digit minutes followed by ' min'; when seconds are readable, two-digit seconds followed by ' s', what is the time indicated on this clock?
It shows 5 h 17 min
